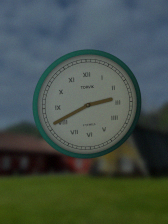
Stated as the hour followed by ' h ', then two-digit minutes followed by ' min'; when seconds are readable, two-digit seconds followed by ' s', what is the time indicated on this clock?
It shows 2 h 41 min
